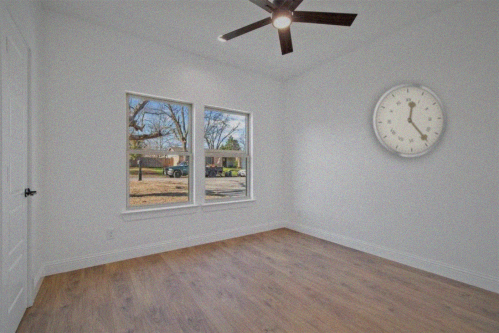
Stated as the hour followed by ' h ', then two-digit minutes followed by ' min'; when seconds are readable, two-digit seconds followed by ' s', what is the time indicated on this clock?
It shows 12 h 24 min
